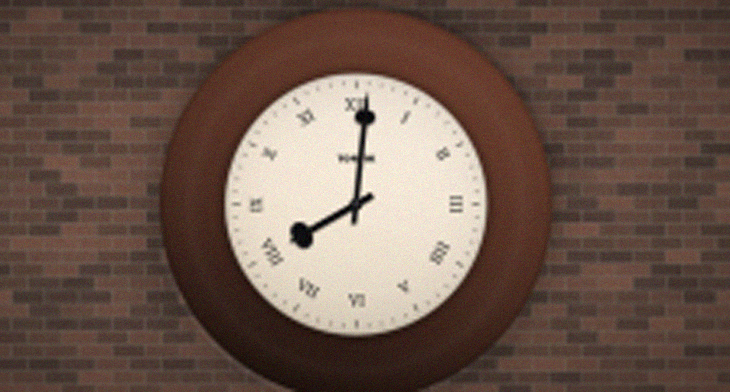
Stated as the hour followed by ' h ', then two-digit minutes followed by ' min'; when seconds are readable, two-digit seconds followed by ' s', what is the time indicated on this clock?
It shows 8 h 01 min
